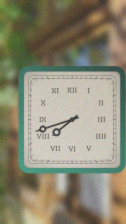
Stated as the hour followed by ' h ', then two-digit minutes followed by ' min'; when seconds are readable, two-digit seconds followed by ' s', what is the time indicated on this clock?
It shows 7 h 42 min
